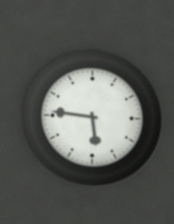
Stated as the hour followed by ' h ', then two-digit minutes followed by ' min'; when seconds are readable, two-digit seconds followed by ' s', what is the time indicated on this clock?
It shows 5 h 46 min
